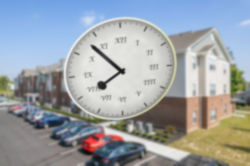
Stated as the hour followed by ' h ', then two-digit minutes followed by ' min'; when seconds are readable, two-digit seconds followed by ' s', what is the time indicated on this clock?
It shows 7 h 53 min
